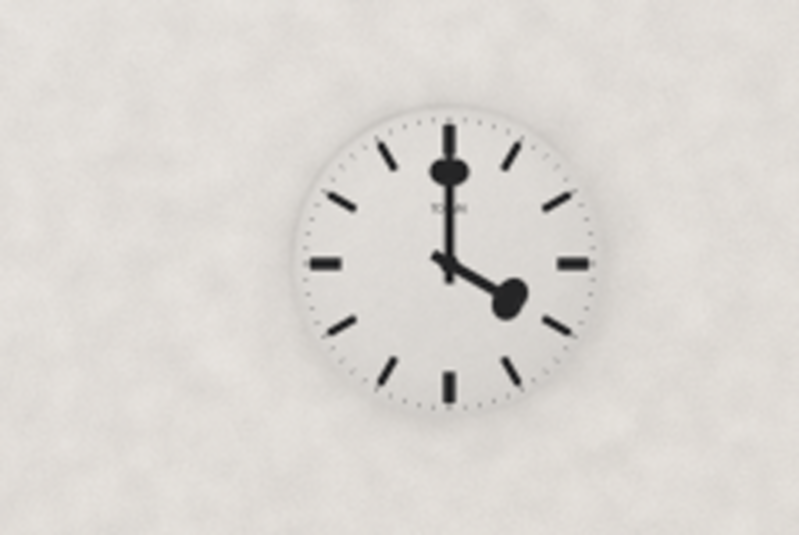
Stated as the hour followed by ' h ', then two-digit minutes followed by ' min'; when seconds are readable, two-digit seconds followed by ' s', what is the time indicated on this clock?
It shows 4 h 00 min
